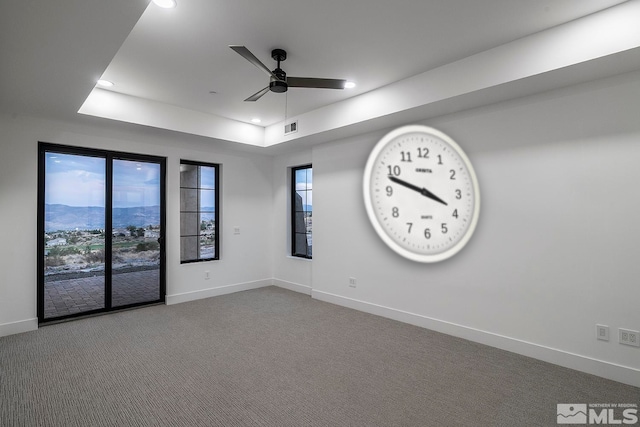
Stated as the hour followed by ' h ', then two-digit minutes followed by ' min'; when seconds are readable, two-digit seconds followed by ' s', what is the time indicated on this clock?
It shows 3 h 48 min
